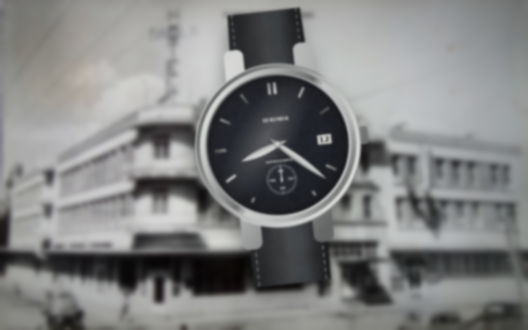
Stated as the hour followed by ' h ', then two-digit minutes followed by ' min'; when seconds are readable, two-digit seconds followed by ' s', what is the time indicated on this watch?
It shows 8 h 22 min
